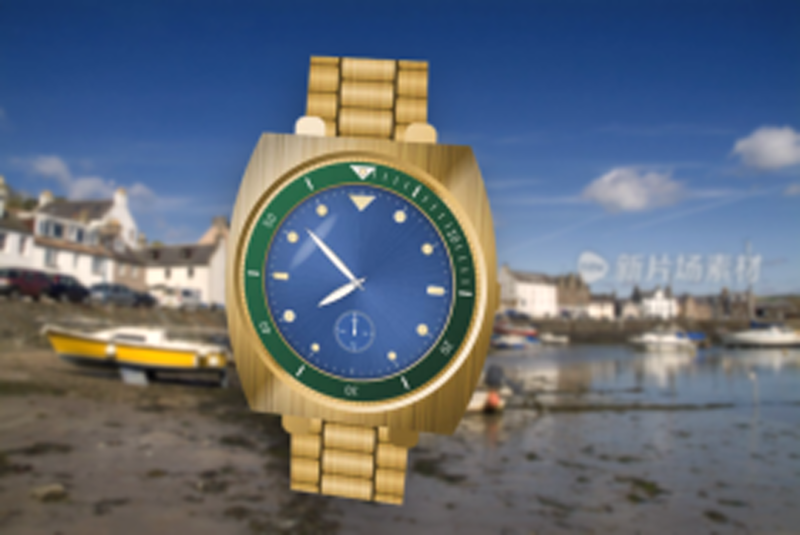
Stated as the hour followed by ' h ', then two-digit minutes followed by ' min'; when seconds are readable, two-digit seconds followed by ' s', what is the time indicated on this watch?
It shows 7 h 52 min
